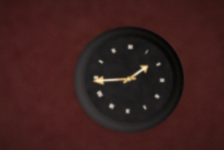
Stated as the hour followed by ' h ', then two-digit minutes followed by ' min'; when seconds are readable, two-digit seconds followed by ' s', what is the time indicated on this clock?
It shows 1 h 44 min
